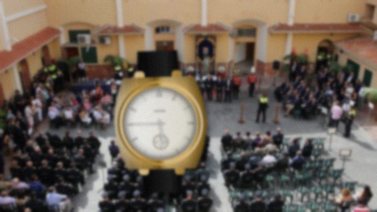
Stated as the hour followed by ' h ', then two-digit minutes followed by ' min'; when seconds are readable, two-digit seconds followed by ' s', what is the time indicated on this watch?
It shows 5 h 45 min
